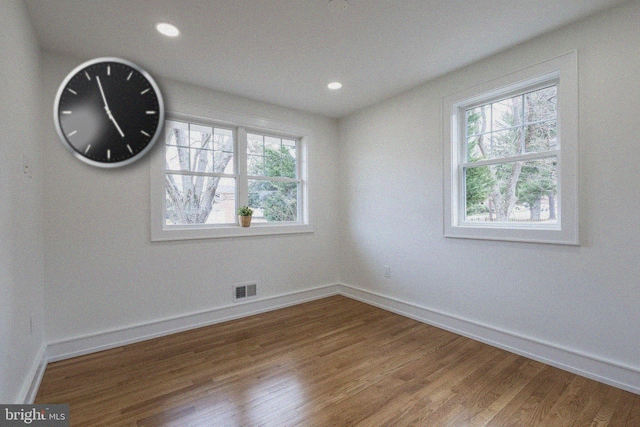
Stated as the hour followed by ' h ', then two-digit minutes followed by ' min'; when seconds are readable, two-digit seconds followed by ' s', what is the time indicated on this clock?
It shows 4 h 57 min
